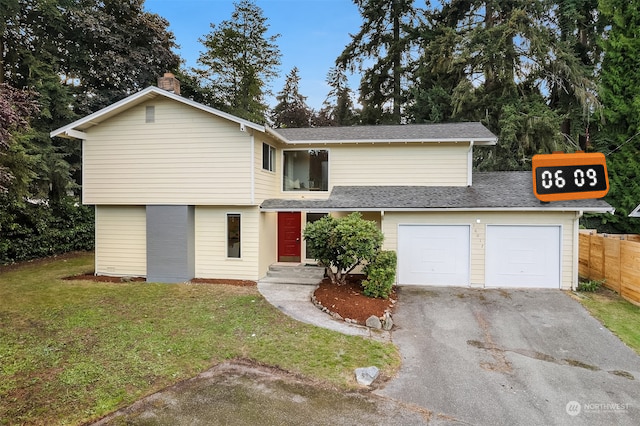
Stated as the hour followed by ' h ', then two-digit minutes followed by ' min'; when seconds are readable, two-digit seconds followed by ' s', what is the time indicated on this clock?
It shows 6 h 09 min
